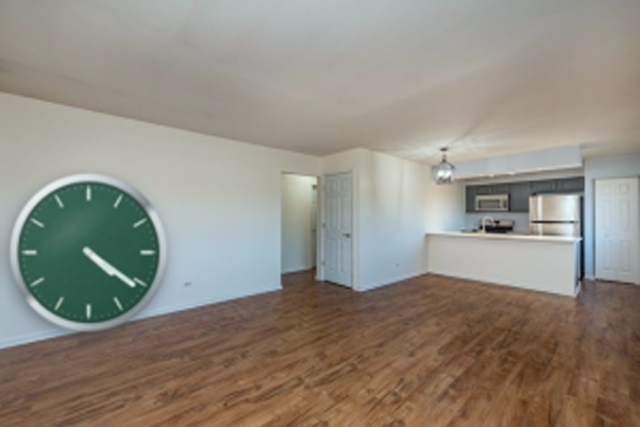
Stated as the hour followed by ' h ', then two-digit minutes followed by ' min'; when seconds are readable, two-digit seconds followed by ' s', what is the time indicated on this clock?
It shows 4 h 21 min
